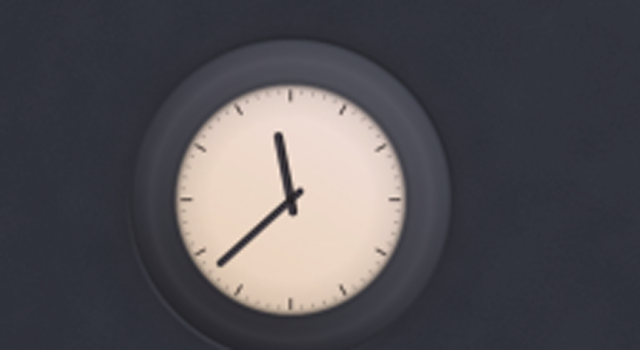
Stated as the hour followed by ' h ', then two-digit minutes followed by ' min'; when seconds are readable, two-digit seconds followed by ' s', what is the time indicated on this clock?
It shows 11 h 38 min
